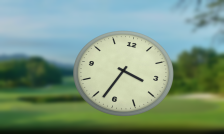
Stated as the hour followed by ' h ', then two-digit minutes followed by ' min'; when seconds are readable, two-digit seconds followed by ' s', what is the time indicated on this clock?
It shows 3 h 33 min
